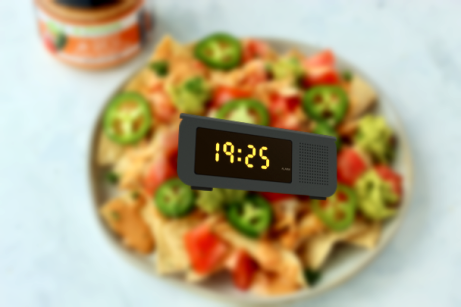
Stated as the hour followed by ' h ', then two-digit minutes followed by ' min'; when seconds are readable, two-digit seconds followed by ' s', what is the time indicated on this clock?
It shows 19 h 25 min
